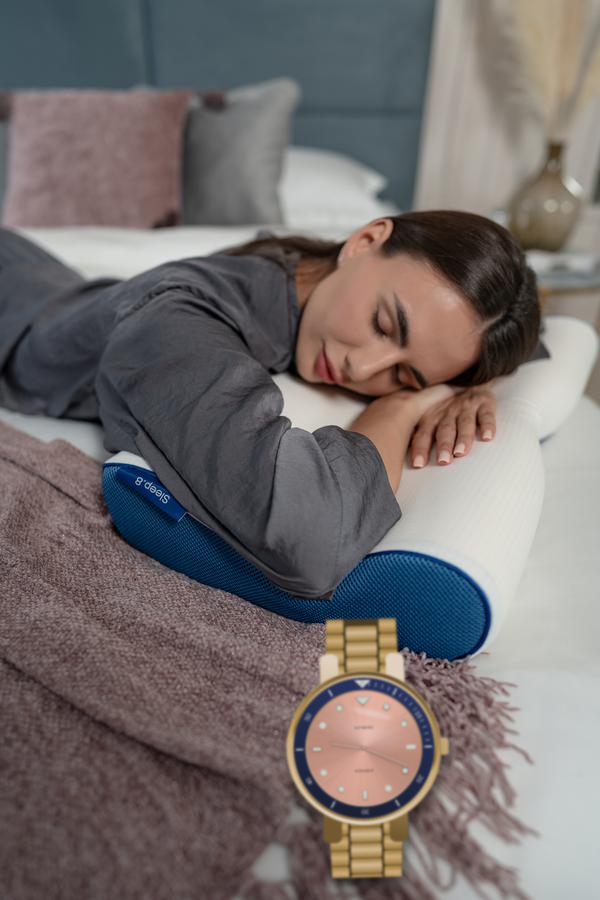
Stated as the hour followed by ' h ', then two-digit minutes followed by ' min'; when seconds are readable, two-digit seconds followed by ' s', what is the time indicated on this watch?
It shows 9 h 19 min
